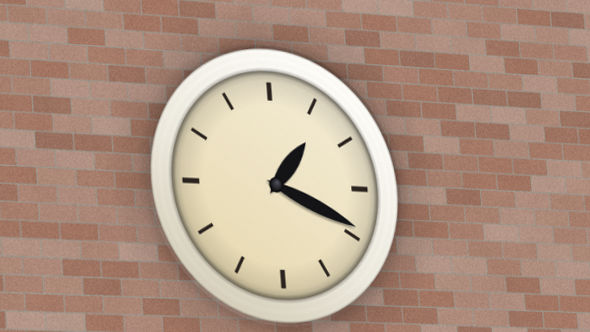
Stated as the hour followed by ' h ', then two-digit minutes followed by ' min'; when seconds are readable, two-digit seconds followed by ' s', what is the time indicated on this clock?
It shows 1 h 19 min
